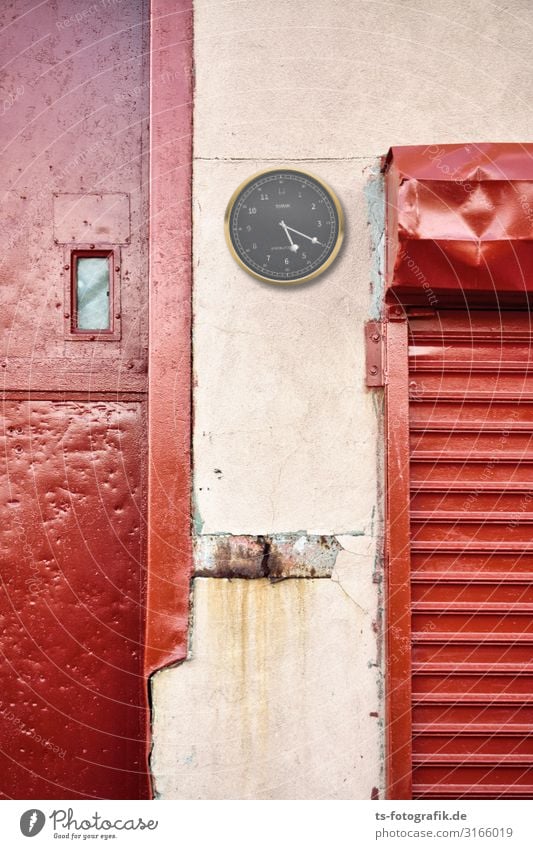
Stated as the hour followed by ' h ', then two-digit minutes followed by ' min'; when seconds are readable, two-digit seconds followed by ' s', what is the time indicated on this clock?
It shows 5 h 20 min
